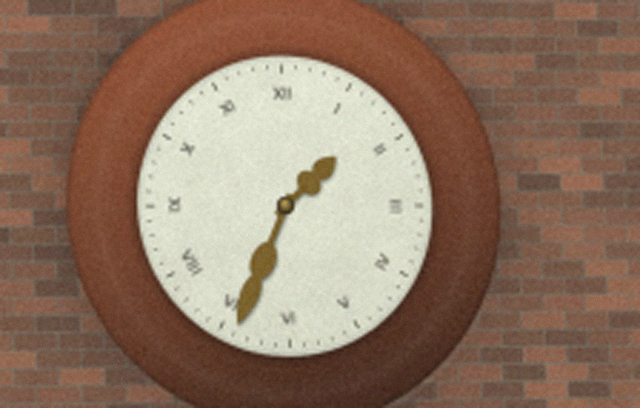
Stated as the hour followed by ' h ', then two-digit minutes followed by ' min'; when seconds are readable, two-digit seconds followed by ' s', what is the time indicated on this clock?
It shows 1 h 34 min
